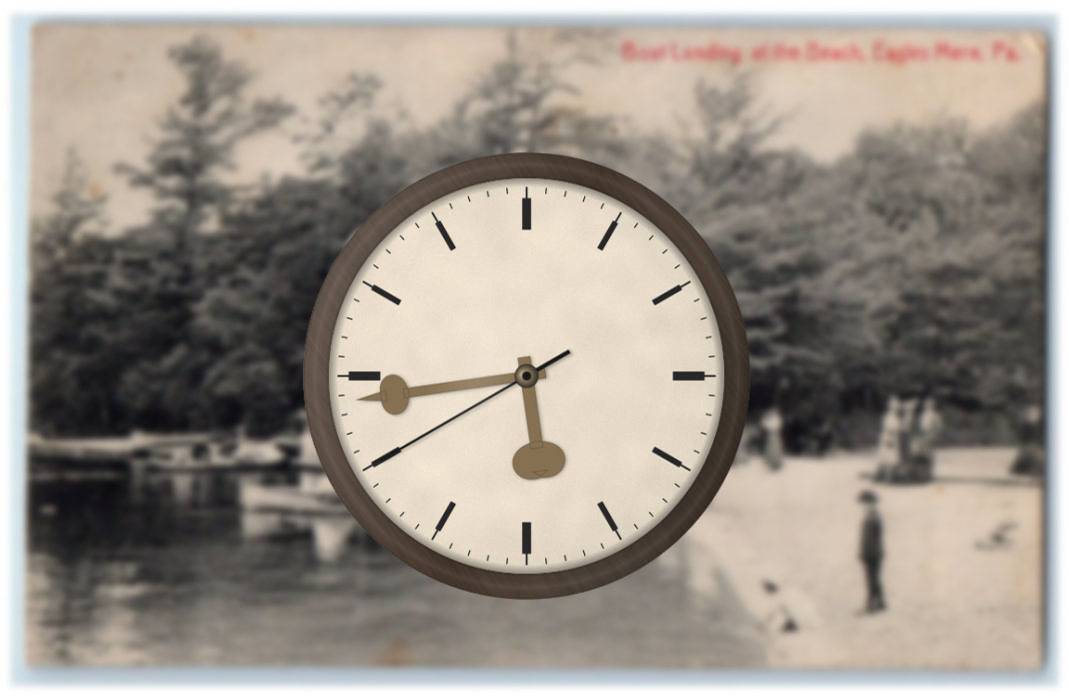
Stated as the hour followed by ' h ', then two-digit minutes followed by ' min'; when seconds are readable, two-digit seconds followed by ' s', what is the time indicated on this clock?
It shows 5 h 43 min 40 s
